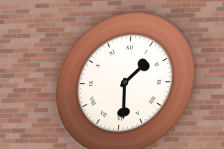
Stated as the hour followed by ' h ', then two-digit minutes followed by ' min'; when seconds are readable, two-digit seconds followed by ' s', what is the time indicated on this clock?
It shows 1 h 29 min
